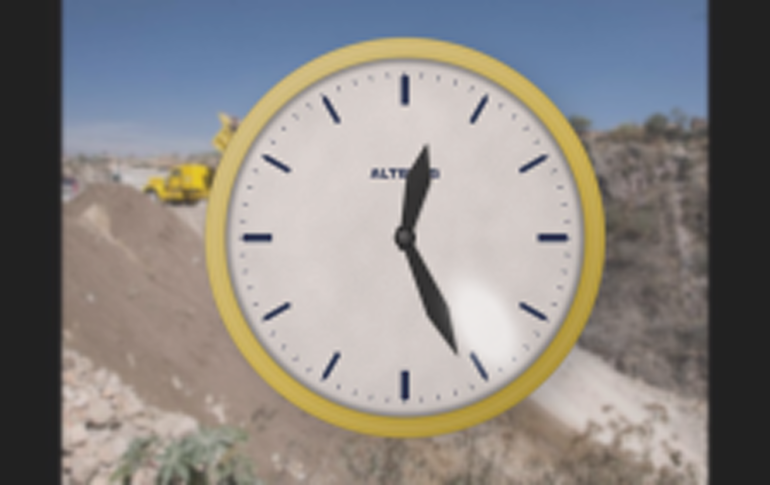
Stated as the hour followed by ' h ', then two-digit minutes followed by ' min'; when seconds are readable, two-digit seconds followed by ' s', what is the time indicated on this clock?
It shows 12 h 26 min
